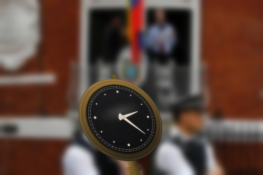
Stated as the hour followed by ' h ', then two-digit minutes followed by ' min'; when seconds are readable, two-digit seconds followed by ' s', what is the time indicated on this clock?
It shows 2 h 22 min
